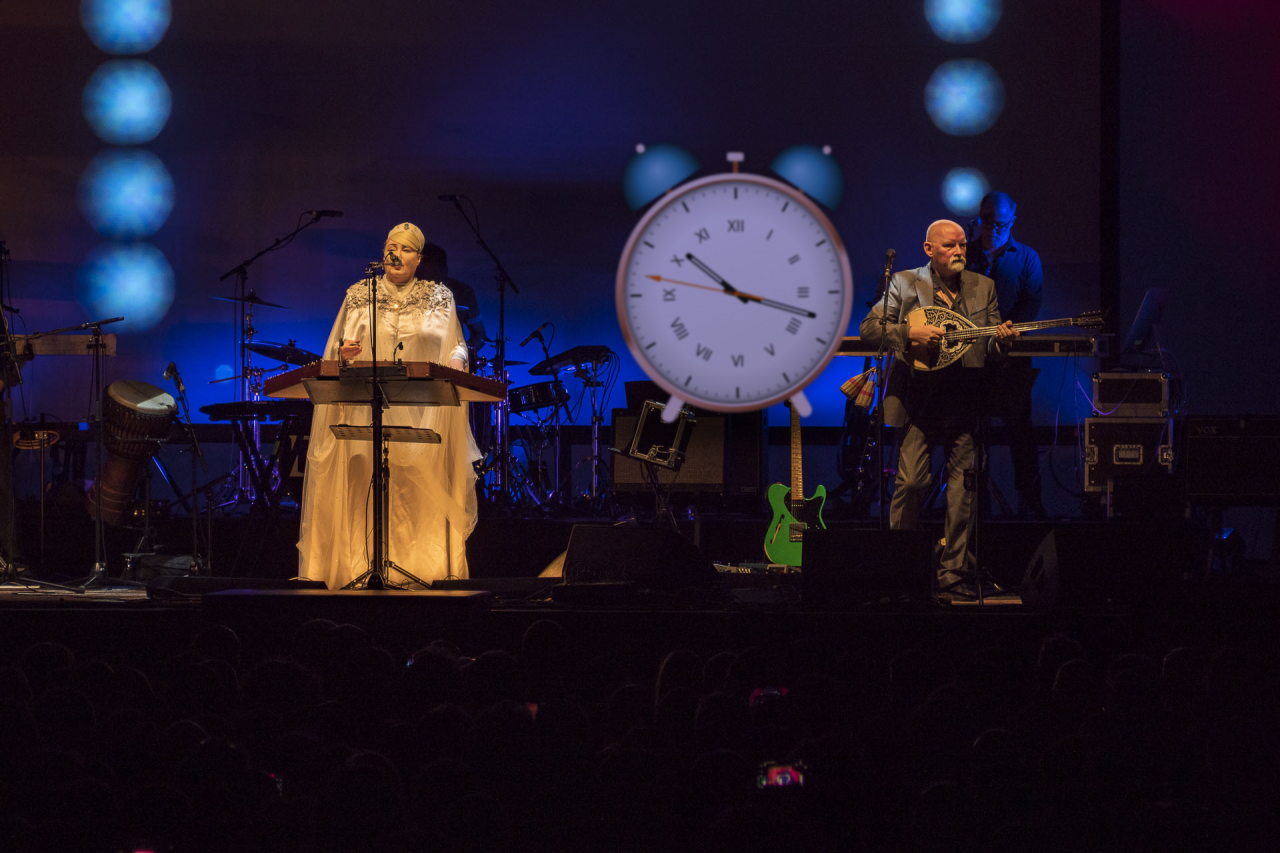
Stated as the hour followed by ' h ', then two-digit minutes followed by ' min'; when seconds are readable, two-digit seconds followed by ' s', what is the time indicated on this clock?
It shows 10 h 17 min 47 s
